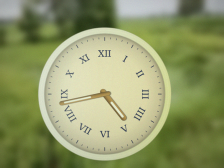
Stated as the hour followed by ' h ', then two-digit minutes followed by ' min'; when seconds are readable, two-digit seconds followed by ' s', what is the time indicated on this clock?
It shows 4 h 43 min
